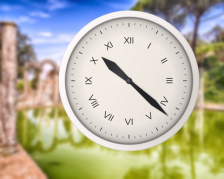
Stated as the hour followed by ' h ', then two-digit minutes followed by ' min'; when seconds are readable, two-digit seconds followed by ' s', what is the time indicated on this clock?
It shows 10 h 22 min
